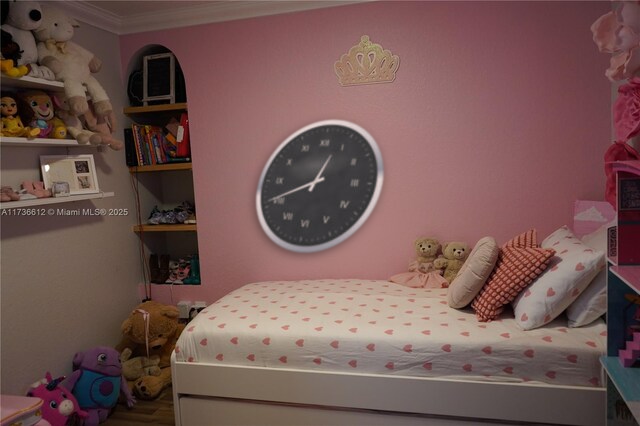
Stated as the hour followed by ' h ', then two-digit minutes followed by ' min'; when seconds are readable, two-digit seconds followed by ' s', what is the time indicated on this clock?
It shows 12 h 41 min
